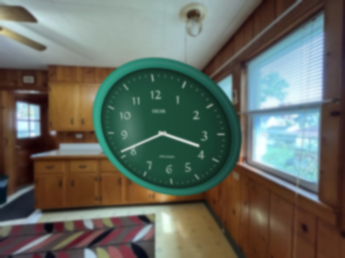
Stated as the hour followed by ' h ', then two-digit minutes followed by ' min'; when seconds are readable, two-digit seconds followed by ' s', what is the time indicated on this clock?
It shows 3 h 41 min
